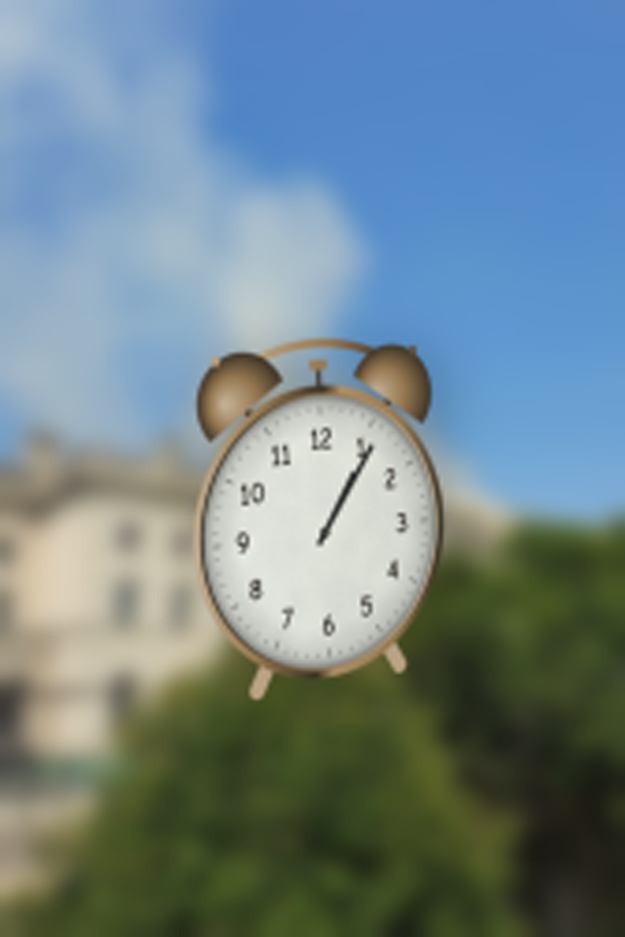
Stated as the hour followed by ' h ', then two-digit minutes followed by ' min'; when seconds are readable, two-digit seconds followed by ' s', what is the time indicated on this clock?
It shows 1 h 06 min
